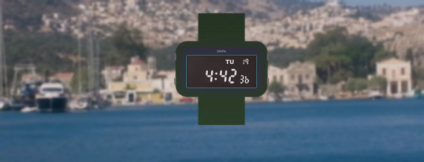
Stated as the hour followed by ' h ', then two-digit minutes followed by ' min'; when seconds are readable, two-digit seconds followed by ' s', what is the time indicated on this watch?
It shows 4 h 42 min 36 s
